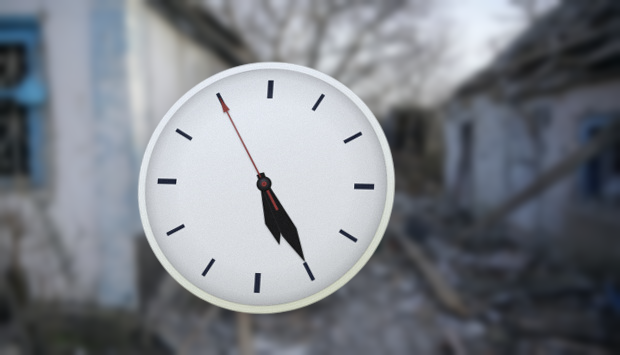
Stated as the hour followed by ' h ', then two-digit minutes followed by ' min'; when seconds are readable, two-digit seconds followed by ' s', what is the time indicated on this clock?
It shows 5 h 24 min 55 s
